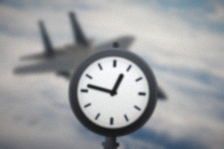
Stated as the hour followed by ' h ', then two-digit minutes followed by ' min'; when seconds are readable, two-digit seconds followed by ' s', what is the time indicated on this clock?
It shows 12 h 47 min
